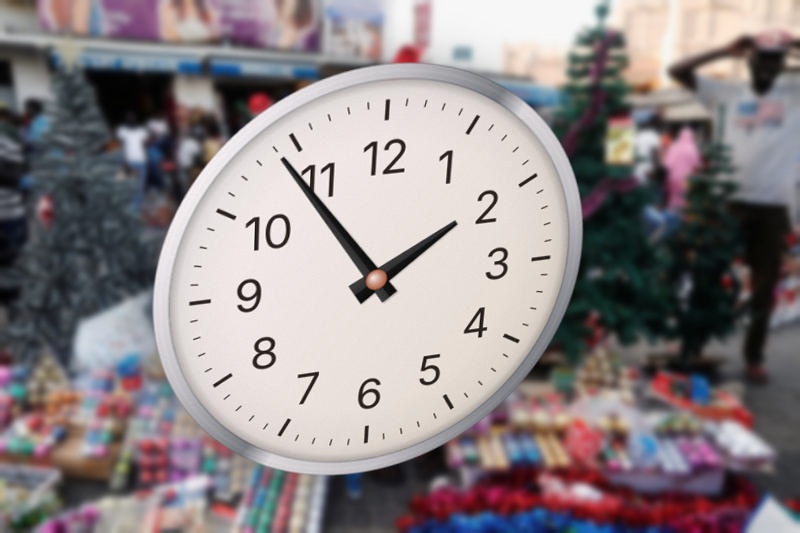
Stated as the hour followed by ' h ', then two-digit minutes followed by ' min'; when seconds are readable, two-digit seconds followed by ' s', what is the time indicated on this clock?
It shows 1 h 54 min
